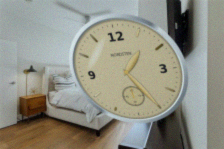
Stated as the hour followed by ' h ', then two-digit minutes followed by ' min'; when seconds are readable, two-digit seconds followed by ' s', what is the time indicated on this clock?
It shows 1 h 25 min
